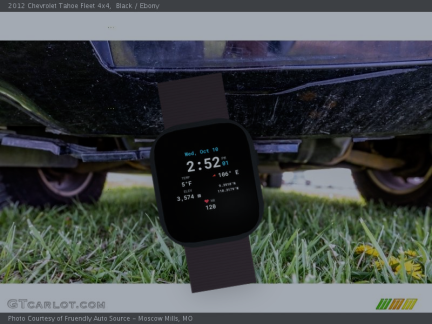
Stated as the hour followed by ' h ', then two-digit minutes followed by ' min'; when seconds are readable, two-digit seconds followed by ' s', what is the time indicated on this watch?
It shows 2 h 52 min
